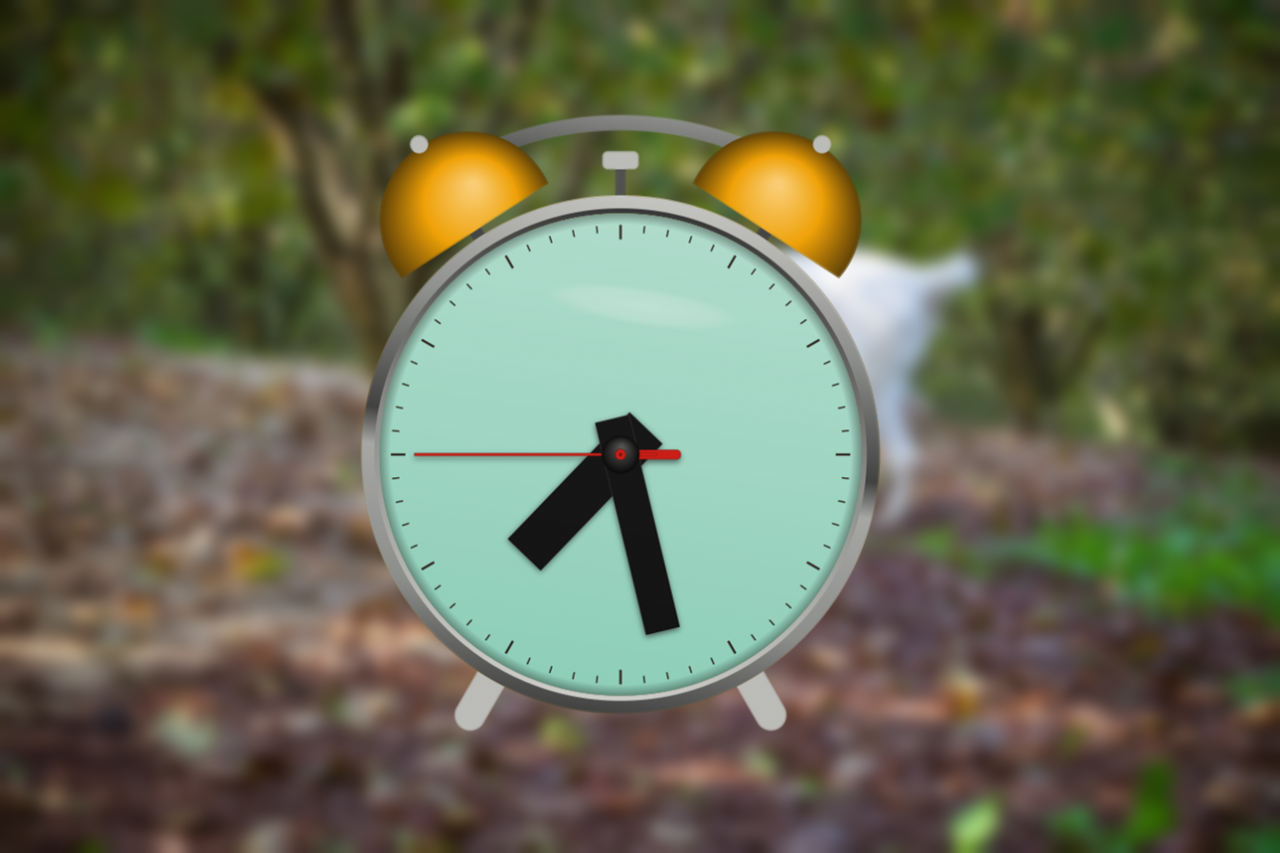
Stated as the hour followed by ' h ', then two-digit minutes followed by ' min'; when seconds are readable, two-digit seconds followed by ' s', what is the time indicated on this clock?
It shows 7 h 27 min 45 s
